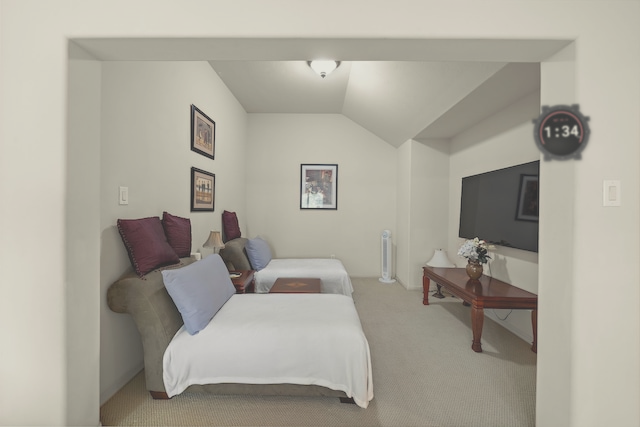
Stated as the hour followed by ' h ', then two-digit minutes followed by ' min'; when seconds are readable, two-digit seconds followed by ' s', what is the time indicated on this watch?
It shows 1 h 34 min
